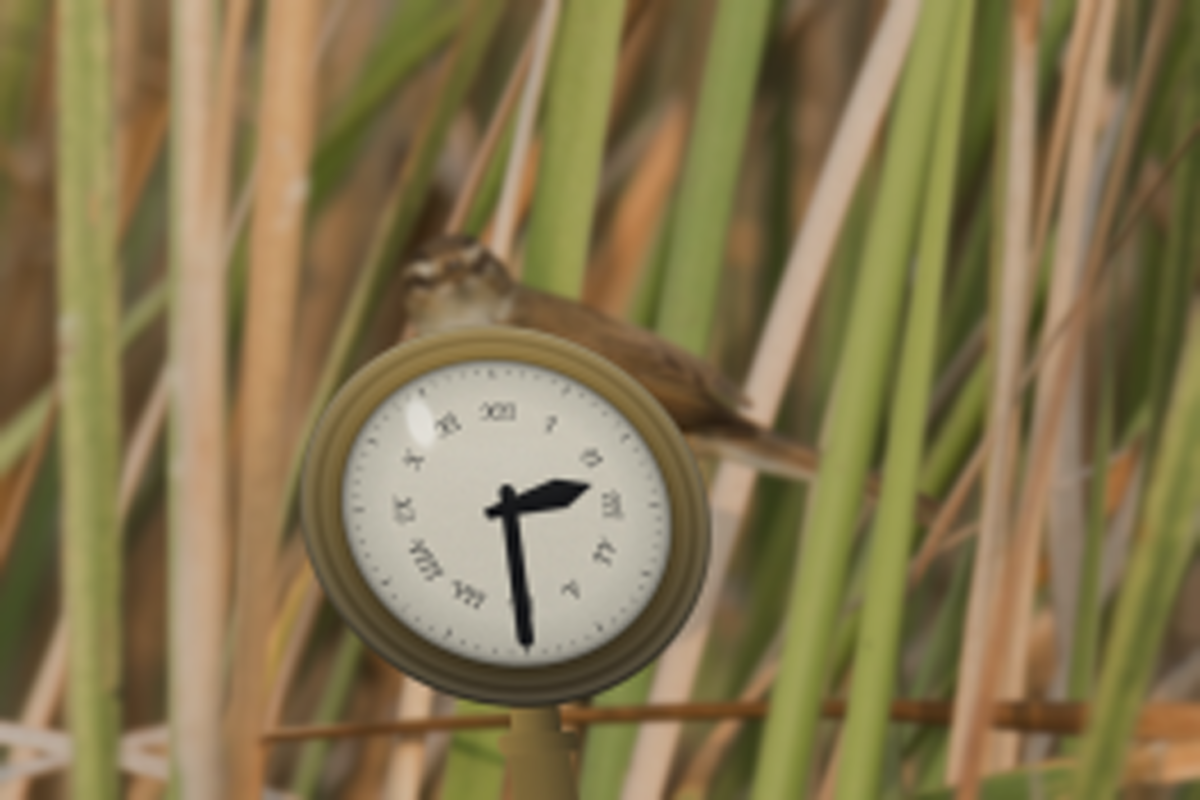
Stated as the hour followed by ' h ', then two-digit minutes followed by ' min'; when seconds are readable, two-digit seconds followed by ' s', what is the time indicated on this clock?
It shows 2 h 30 min
